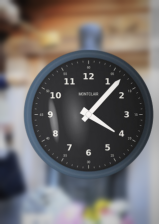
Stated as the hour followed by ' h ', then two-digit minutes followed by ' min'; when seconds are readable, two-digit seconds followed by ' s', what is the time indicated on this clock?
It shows 4 h 07 min
